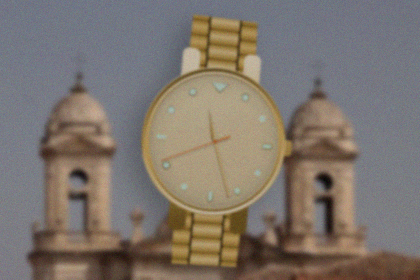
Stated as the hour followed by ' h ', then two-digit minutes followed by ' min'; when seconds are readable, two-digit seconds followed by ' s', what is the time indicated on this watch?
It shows 11 h 26 min 41 s
